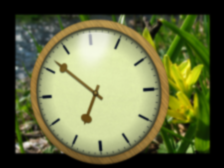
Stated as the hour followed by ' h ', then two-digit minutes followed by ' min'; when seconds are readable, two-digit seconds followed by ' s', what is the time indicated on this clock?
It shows 6 h 52 min
